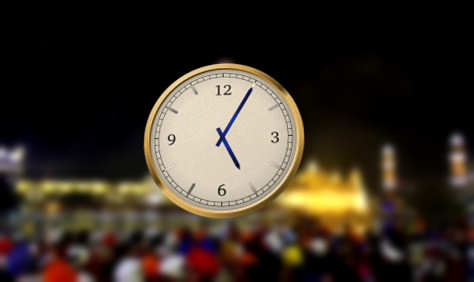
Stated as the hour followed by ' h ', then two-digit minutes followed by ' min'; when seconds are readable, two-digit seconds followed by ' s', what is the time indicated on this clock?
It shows 5 h 05 min
